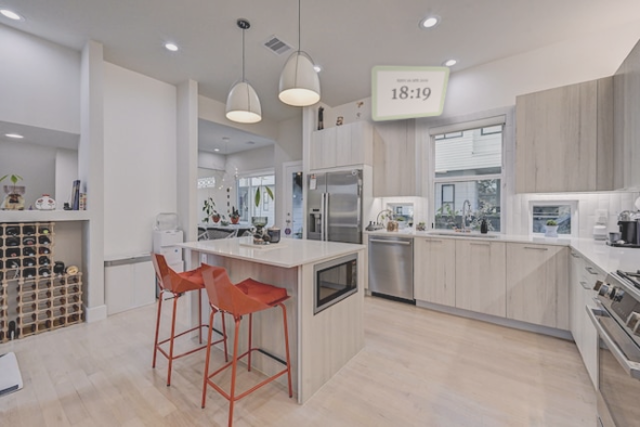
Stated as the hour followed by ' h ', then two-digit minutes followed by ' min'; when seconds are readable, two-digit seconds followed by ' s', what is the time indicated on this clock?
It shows 18 h 19 min
